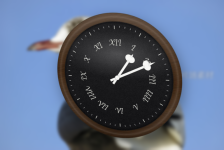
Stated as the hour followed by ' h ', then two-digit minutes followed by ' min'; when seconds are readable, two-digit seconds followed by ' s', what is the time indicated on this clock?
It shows 1 h 11 min
